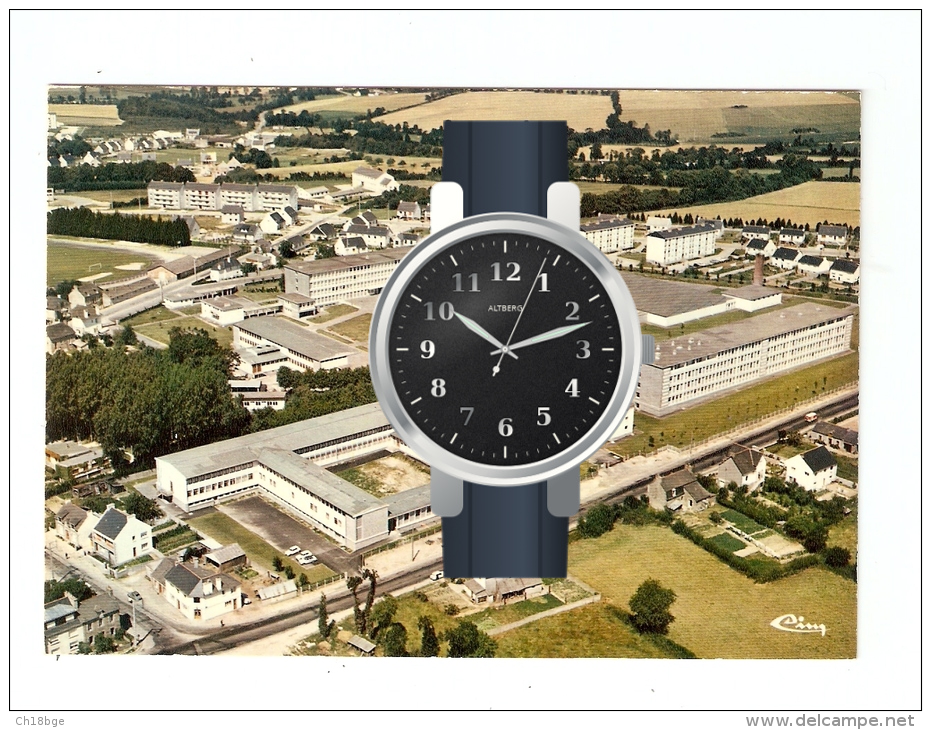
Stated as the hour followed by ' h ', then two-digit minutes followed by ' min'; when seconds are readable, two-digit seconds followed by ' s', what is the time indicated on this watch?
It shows 10 h 12 min 04 s
